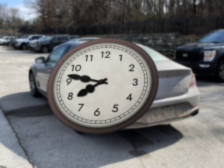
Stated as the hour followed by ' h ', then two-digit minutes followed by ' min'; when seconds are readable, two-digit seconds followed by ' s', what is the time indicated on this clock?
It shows 7 h 47 min
